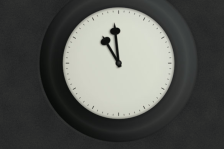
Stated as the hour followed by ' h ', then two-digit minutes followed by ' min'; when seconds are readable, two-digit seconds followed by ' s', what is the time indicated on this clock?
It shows 10 h 59 min
